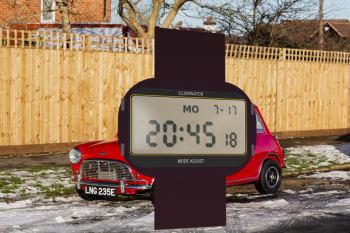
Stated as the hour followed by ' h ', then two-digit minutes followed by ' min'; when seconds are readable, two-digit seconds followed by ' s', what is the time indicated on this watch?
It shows 20 h 45 min 18 s
